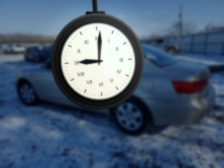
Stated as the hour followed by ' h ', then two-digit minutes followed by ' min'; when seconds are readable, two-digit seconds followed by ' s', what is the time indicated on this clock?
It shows 9 h 01 min
